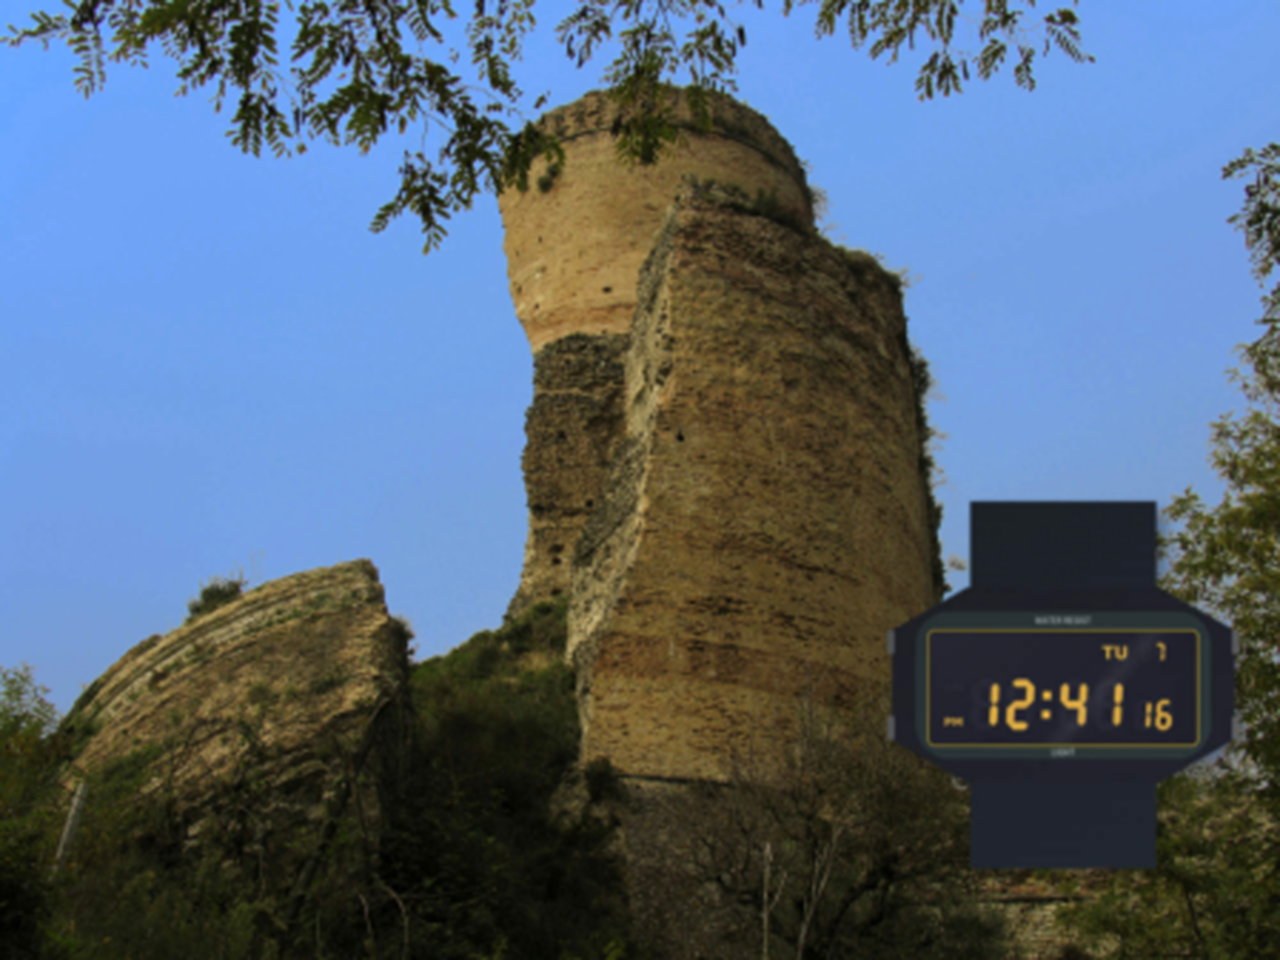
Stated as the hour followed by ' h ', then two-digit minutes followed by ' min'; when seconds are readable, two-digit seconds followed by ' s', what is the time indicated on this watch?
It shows 12 h 41 min 16 s
